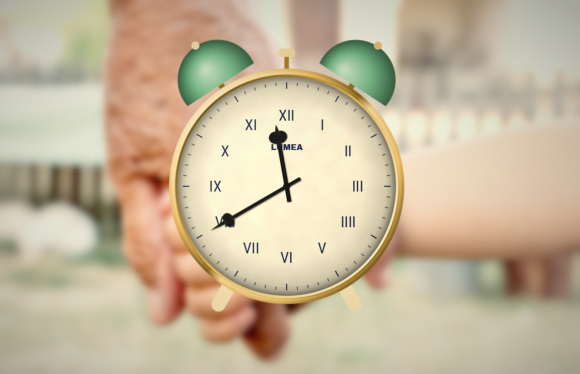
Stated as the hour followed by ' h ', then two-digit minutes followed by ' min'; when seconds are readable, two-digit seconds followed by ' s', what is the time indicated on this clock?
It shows 11 h 40 min
